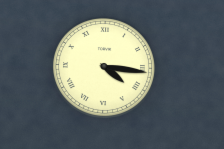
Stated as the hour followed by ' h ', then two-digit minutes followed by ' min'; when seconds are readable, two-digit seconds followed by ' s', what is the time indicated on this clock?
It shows 4 h 16 min
